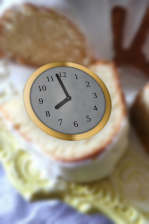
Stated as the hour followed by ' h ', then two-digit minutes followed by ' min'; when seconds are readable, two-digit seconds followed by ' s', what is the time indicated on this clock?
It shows 7 h 58 min
